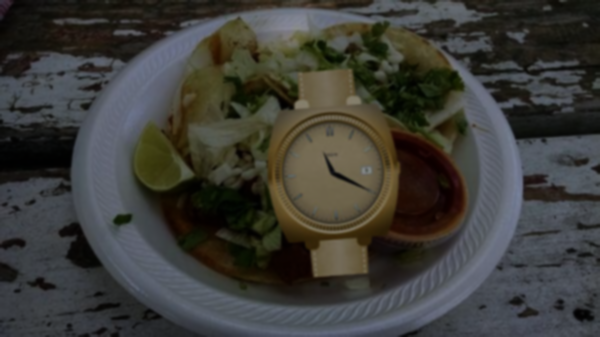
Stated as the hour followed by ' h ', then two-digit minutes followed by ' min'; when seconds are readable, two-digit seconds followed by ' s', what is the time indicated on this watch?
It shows 11 h 20 min
